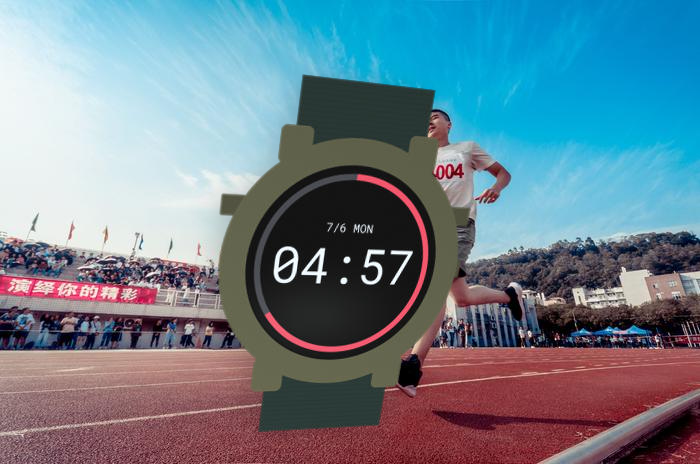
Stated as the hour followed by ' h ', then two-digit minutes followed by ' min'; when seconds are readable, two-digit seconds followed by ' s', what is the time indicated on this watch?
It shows 4 h 57 min
